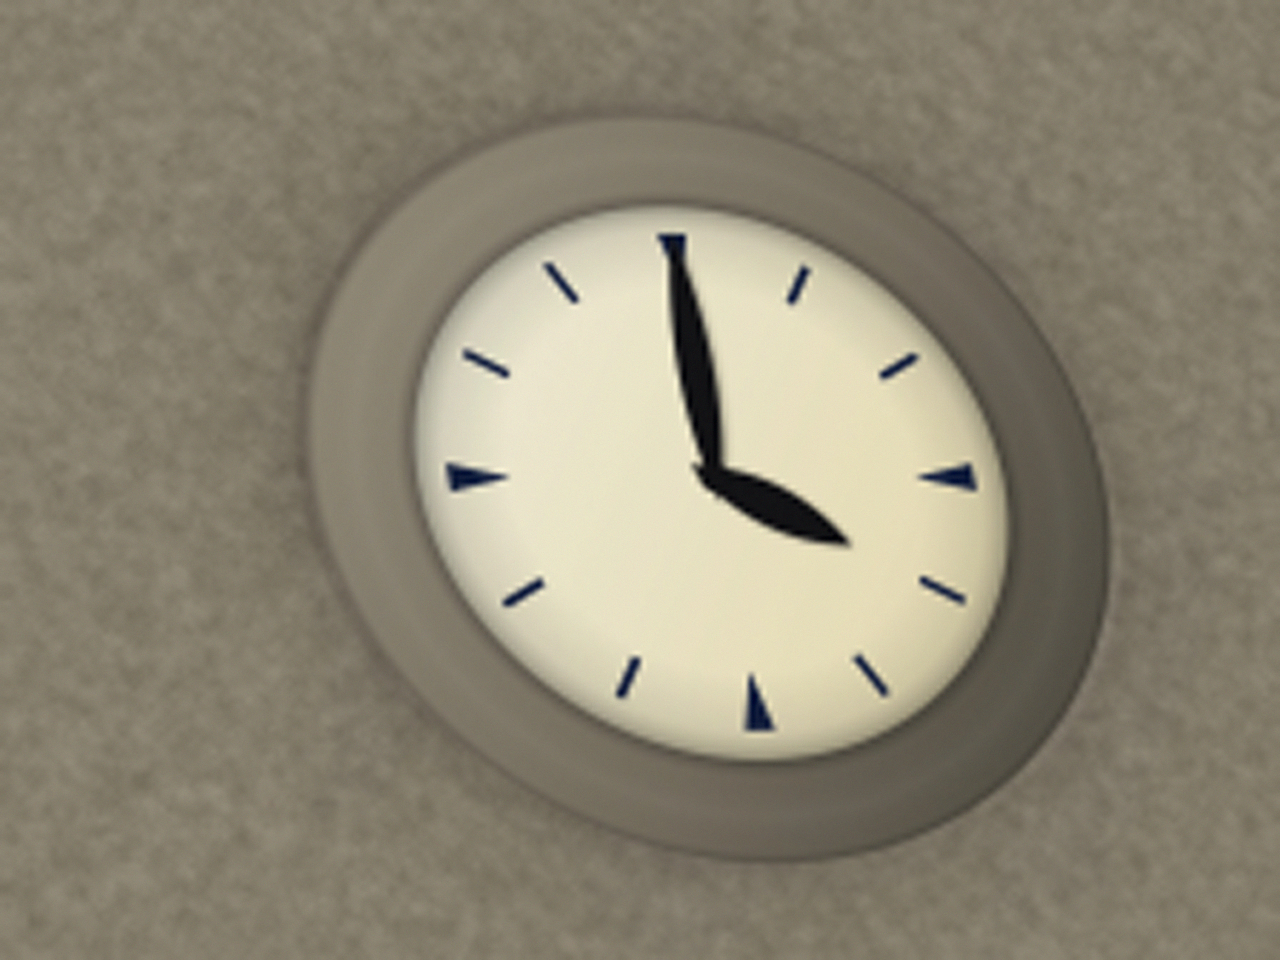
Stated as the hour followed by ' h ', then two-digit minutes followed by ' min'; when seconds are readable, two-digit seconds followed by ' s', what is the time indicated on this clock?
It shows 4 h 00 min
